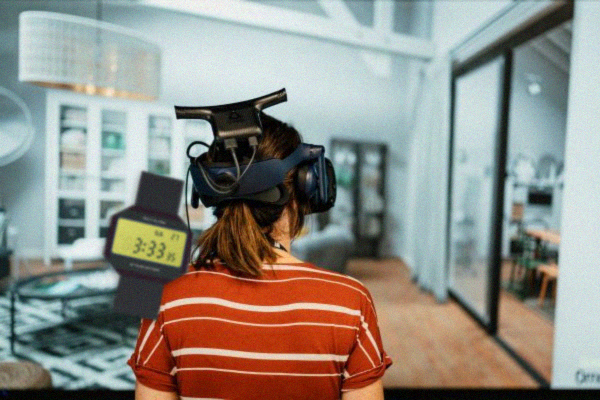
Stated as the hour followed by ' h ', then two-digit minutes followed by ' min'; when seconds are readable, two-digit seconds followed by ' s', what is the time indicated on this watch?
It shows 3 h 33 min
